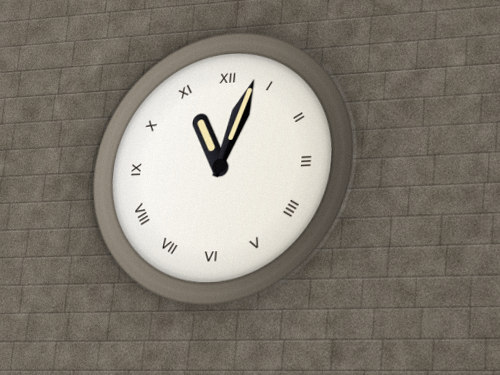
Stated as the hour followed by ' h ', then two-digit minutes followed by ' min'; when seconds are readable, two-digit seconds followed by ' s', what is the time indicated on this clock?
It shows 11 h 03 min
